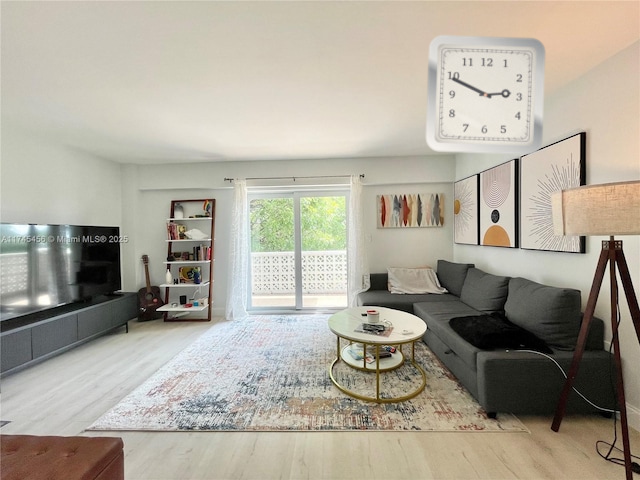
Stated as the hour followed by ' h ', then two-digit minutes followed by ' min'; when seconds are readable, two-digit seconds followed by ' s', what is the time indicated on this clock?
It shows 2 h 49 min
